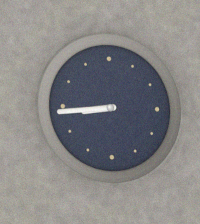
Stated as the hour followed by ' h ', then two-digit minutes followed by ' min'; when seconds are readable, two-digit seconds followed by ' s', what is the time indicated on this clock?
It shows 8 h 44 min
